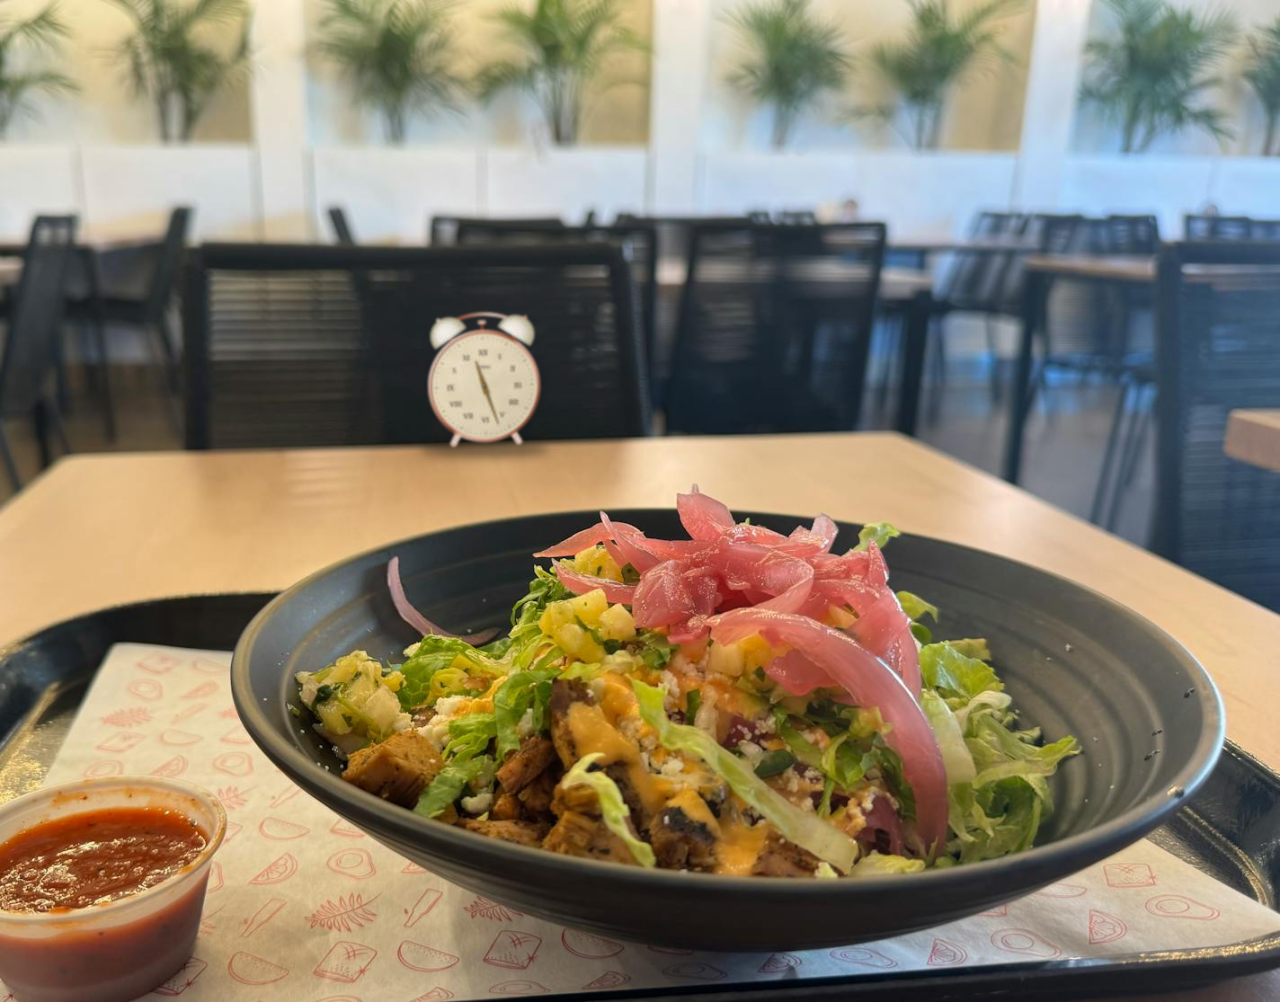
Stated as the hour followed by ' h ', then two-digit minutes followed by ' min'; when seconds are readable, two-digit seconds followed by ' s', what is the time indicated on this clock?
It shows 11 h 27 min
